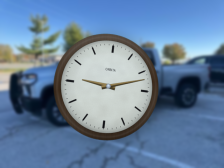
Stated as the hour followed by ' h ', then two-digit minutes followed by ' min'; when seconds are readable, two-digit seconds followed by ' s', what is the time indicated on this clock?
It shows 9 h 12 min
